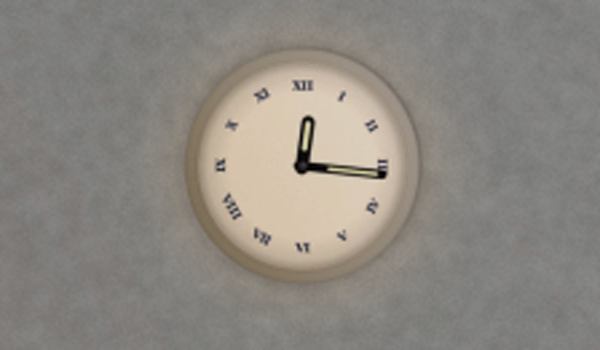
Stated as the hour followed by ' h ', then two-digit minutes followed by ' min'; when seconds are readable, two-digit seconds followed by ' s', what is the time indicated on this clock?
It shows 12 h 16 min
